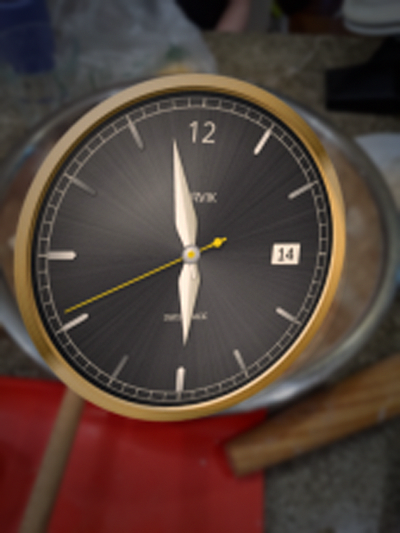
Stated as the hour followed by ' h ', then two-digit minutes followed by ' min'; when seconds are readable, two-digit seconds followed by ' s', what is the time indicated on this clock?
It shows 5 h 57 min 41 s
